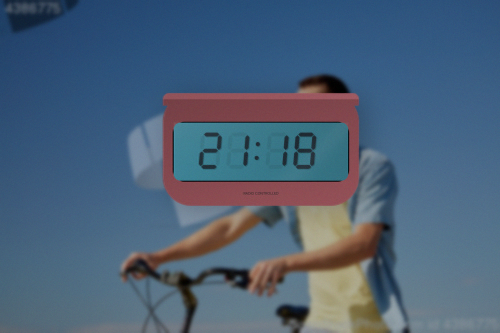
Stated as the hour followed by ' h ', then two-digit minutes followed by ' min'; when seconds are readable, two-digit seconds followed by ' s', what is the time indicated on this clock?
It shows 21 h 18 min
